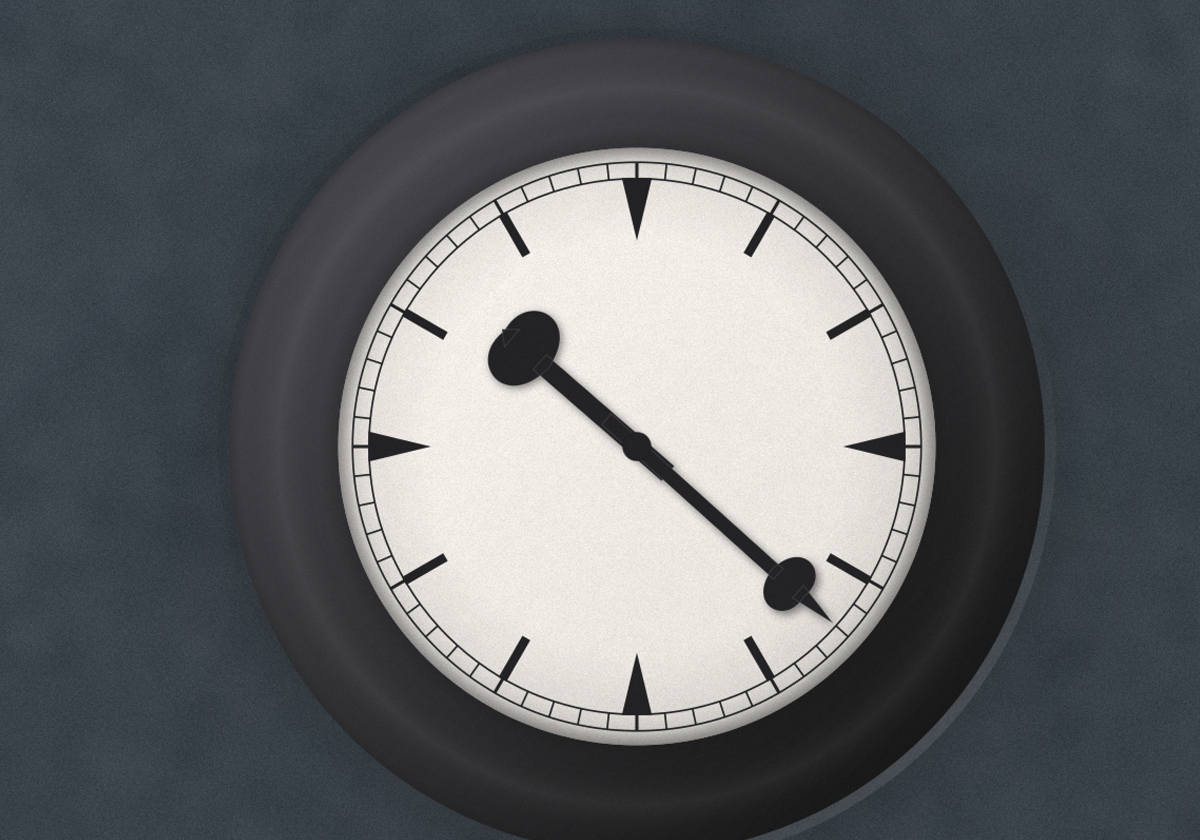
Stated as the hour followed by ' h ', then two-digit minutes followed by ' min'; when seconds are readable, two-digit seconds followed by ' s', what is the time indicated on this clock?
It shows 10 h 22 min
